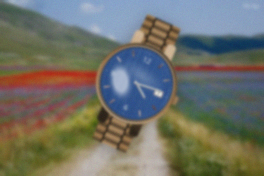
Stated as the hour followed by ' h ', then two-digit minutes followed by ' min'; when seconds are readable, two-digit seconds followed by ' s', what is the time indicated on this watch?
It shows 4 h 14 min
